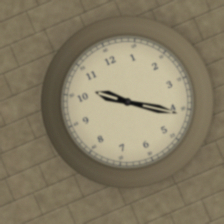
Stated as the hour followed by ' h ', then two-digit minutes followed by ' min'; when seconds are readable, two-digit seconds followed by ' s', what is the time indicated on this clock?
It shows 10 h 21 min
